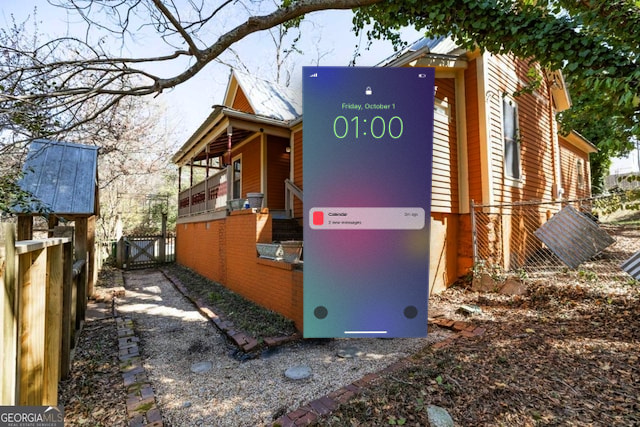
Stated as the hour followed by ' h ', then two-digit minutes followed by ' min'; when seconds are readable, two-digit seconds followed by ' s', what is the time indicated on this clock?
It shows 1 h 00 min
